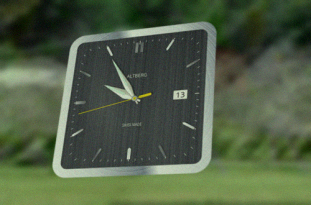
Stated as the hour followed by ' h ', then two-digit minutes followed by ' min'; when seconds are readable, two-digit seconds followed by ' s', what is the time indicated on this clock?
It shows 9 h 54 min 43 s
